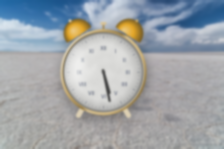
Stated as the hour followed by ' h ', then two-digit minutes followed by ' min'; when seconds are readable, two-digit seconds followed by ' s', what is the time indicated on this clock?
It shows 5 h 28 min
